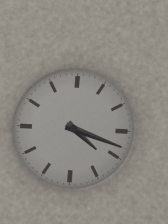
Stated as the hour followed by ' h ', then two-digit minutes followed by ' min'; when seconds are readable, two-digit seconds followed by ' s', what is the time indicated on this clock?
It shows 4 h 18 min
